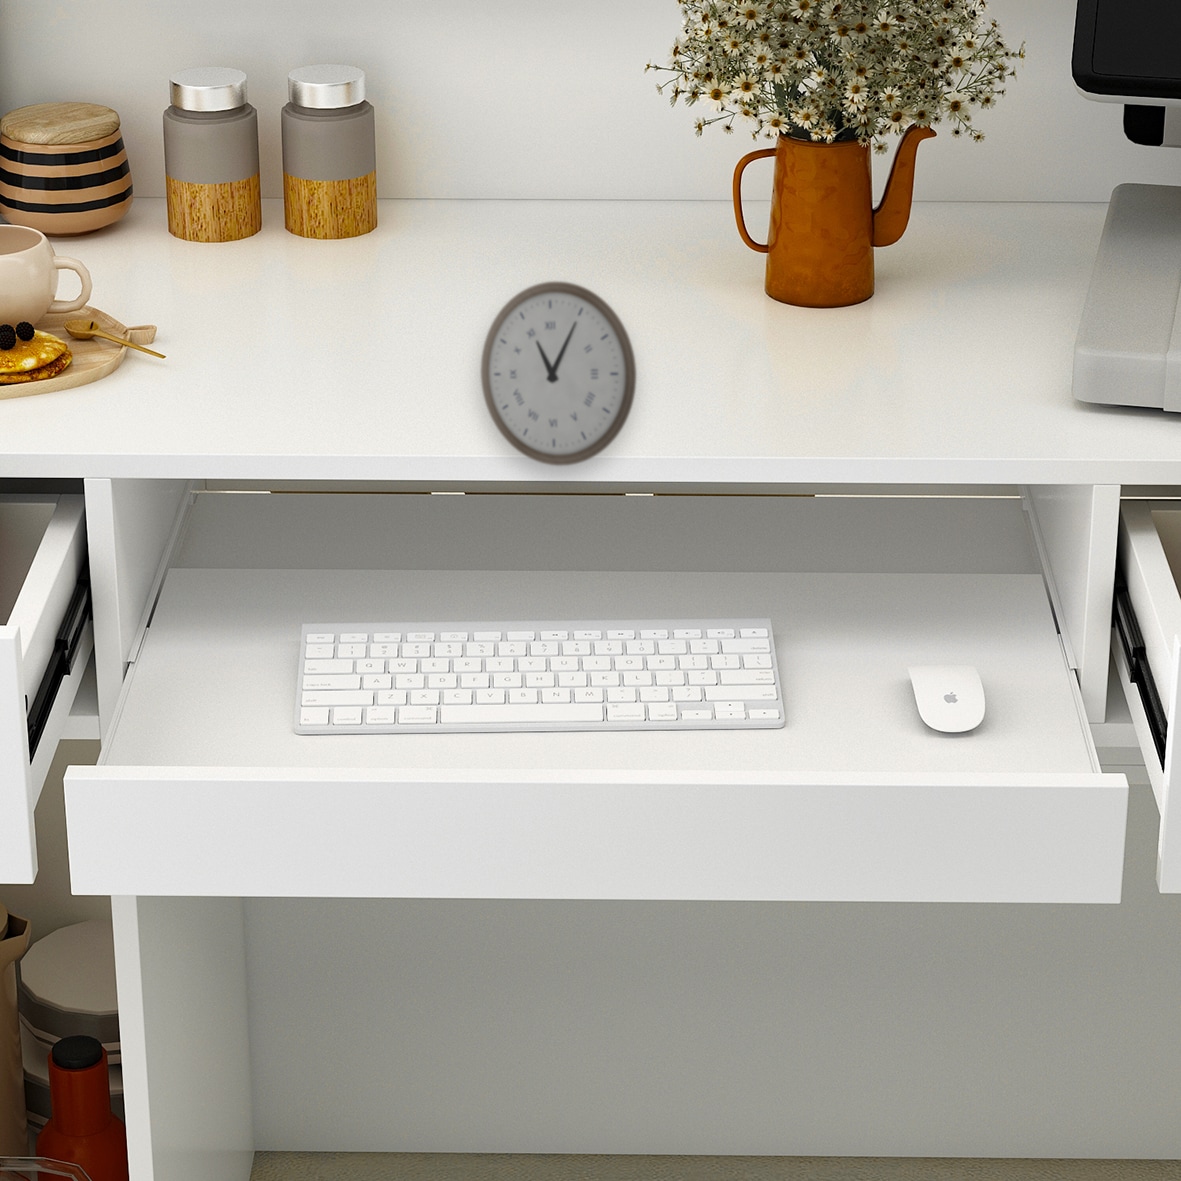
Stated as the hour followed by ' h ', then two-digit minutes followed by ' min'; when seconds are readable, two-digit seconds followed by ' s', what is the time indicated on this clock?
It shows 11 h 05 min
